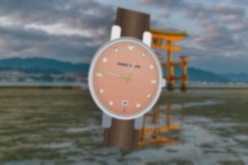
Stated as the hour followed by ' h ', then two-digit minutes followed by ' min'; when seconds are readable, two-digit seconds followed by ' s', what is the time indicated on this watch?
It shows 12 h 46 min
